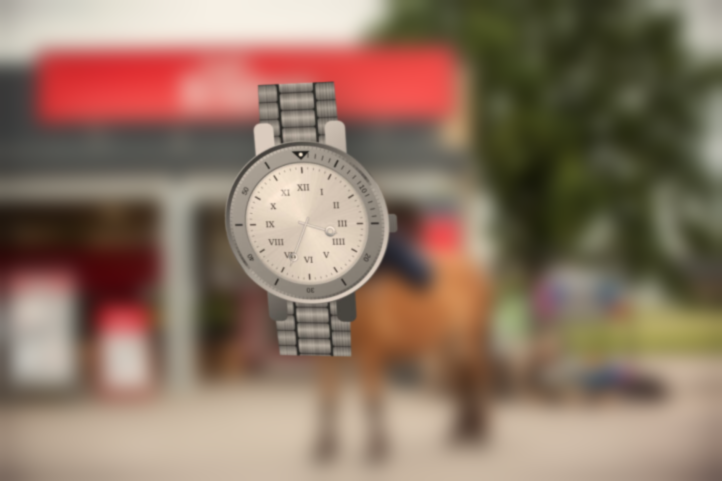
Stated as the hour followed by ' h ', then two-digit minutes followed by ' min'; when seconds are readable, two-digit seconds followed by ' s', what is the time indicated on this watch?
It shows 3 h 34 min
